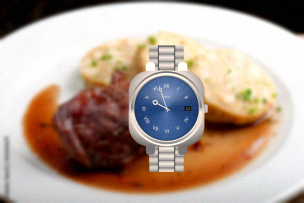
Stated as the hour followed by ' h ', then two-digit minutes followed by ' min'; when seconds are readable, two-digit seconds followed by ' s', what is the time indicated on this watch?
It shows 9 h 57 min
